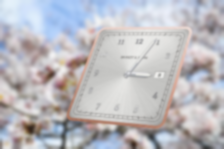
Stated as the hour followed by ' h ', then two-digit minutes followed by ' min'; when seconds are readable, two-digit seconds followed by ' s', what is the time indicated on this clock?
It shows 3 h 04 min
